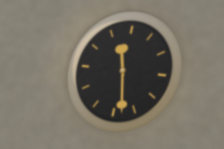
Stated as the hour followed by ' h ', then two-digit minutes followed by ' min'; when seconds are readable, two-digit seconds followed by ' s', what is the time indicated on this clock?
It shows 11 h 28 min
